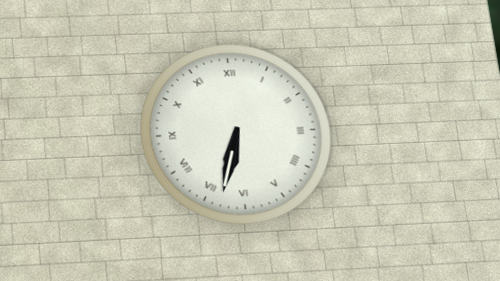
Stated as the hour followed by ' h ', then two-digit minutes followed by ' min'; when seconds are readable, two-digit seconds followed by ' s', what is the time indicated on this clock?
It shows 6 h 33 min
